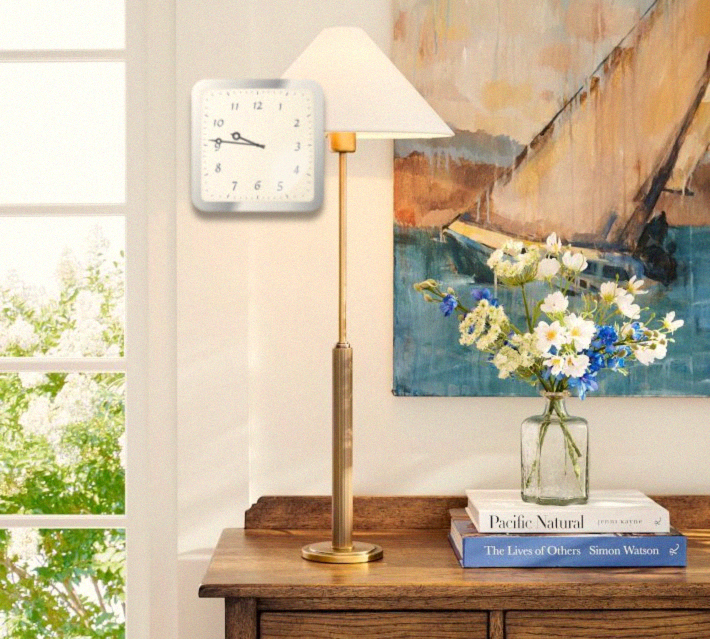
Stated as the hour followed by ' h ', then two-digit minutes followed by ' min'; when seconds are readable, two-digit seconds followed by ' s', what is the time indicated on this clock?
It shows 9 h 46 min
